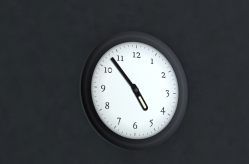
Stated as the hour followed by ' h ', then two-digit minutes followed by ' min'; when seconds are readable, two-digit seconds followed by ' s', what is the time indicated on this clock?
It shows 4 h 53 min
